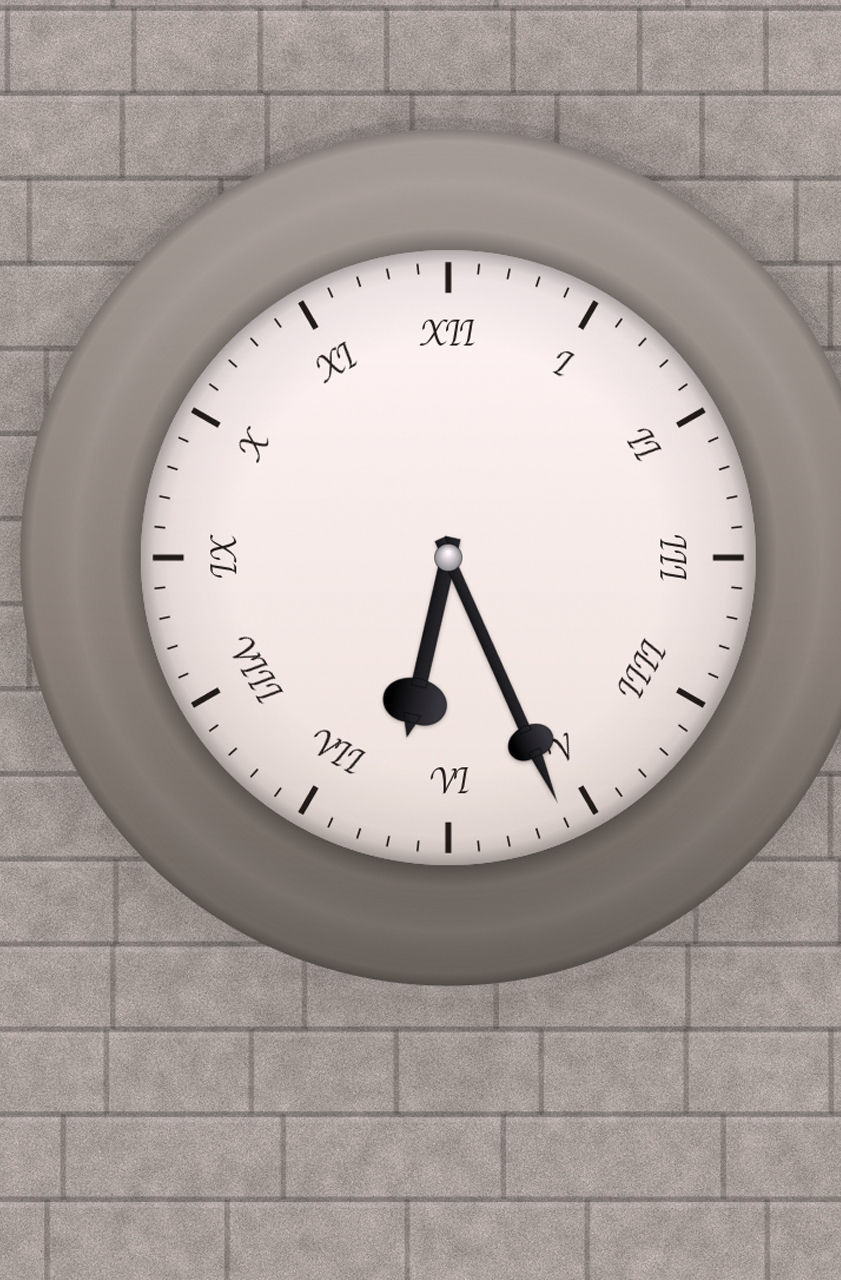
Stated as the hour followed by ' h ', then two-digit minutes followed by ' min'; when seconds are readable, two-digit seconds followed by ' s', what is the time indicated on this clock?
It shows 6 h 26 min
